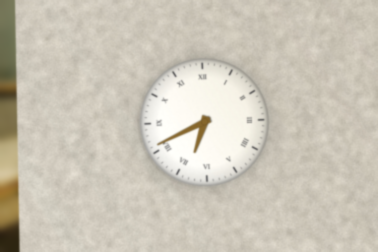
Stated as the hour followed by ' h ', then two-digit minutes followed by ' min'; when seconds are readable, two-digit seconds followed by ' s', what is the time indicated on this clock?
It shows 6 h 41 min
